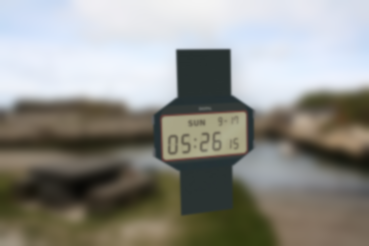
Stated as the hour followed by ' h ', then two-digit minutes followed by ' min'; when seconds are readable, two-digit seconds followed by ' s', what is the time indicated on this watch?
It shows 5 h 26 min
